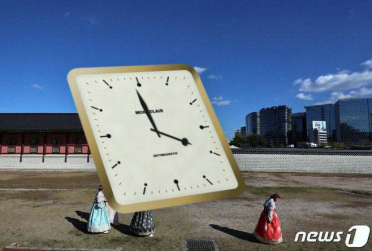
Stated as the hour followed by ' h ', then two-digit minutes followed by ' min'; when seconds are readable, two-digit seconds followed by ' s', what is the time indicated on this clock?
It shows 3 h 59 min
